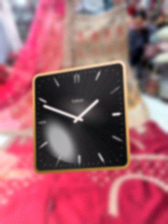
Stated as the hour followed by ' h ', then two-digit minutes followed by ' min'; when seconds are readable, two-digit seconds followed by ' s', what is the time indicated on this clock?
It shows 1 h 49 min
